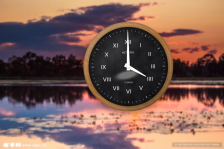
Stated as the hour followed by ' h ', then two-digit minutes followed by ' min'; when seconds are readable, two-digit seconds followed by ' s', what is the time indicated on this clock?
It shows 4 h 00 min
